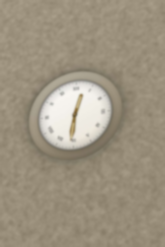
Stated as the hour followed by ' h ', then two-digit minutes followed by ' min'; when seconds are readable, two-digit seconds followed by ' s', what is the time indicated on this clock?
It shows 12 h 31 min
